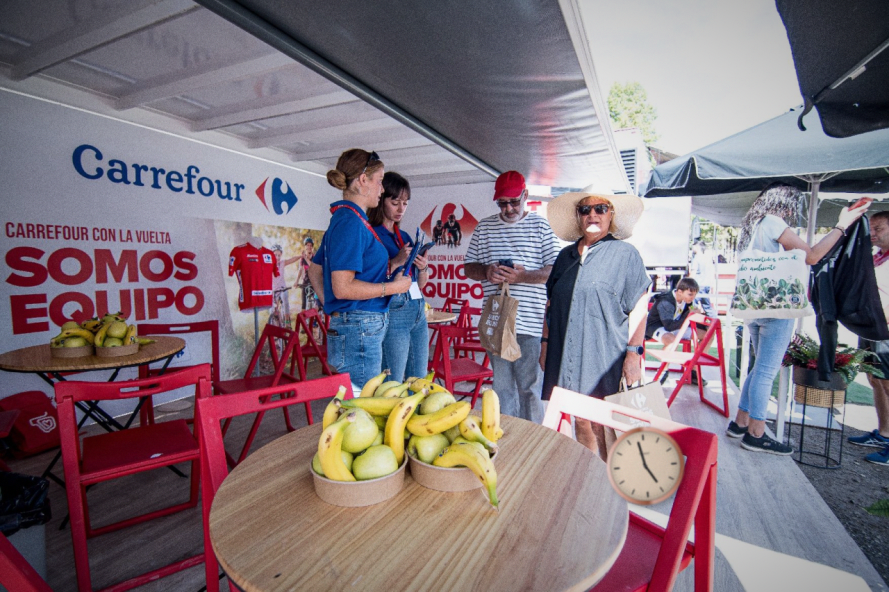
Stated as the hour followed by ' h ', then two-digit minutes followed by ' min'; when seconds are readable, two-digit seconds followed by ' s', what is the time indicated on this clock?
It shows 4 h 58 min
